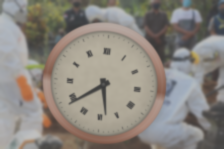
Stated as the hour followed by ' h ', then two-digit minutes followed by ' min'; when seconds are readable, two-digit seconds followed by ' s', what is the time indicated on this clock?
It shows 5 h 39 min
